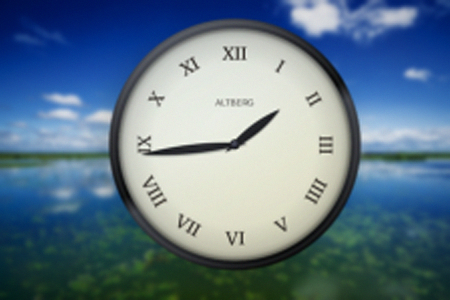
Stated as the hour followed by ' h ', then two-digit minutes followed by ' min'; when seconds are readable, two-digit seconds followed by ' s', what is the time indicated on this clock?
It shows 1 h 44 min
